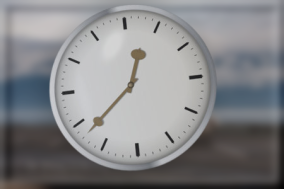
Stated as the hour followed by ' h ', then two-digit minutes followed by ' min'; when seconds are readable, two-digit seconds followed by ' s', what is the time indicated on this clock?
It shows 12 h 38 min
